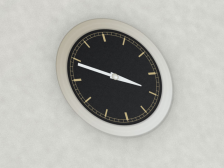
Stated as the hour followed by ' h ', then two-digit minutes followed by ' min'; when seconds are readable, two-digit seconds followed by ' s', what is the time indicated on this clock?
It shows 3 h 49 min
